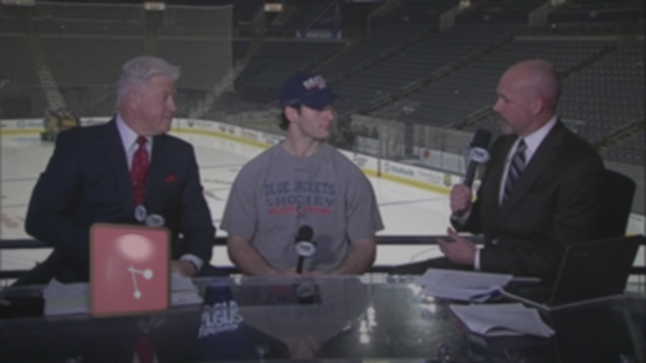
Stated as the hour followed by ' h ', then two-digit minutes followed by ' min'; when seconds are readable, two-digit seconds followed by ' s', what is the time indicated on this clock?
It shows 3 h 28 min
